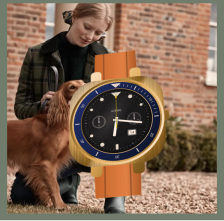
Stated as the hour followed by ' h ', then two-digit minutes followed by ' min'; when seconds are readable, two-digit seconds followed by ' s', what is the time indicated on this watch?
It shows 6 h 17 min
